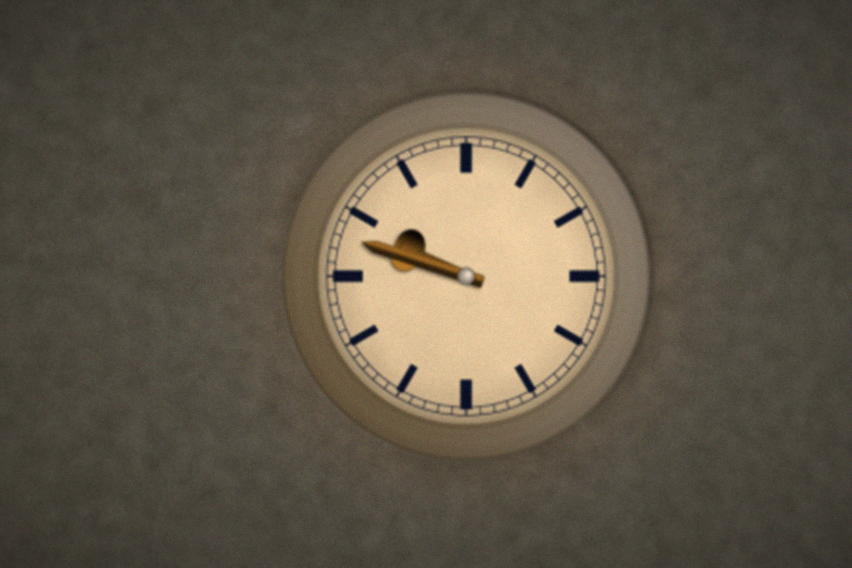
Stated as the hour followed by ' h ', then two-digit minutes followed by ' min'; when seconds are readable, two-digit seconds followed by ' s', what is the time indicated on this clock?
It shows 9 h 48 min
